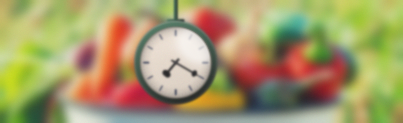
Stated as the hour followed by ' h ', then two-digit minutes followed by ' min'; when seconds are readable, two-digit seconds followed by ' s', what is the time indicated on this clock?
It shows 7 h 20 min
